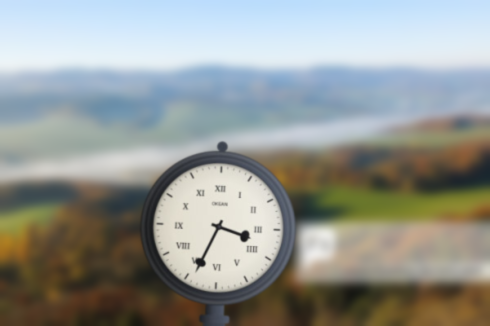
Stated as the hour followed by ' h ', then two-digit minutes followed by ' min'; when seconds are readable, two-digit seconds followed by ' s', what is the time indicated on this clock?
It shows 3 h 34 min
